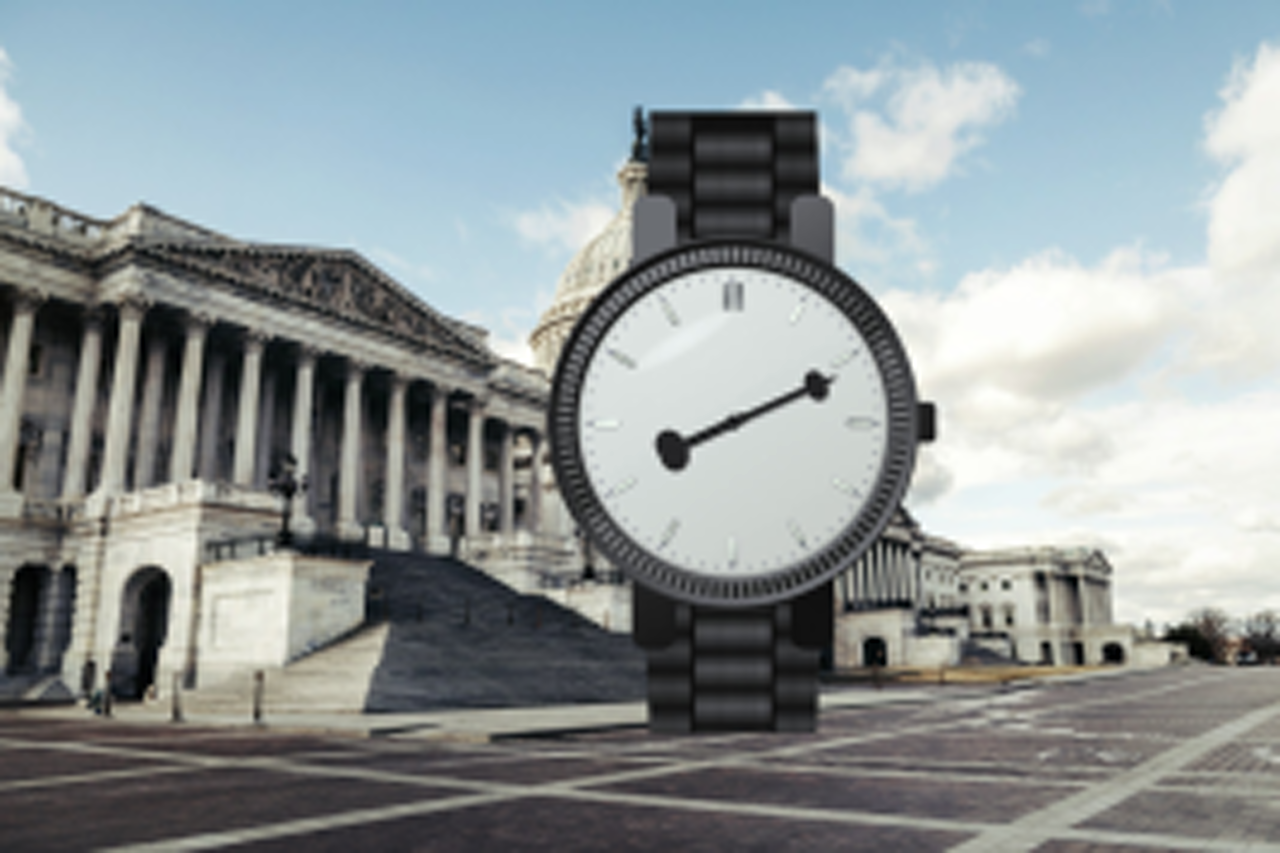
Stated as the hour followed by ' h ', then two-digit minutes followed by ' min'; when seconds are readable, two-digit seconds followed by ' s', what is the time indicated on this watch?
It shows 8 h 11 min
